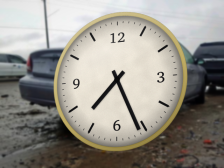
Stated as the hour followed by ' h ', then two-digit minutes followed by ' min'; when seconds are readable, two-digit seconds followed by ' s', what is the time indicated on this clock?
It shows 7 h 26 min
